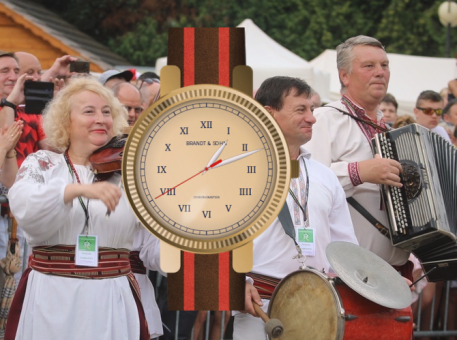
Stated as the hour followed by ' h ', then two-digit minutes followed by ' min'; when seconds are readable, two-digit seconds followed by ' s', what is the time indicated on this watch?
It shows 1 h 11 min 40 s
